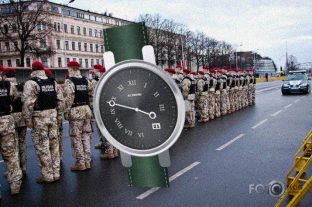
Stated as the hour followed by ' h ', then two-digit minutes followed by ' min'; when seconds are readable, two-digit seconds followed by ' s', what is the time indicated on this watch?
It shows 3 h 48 min
